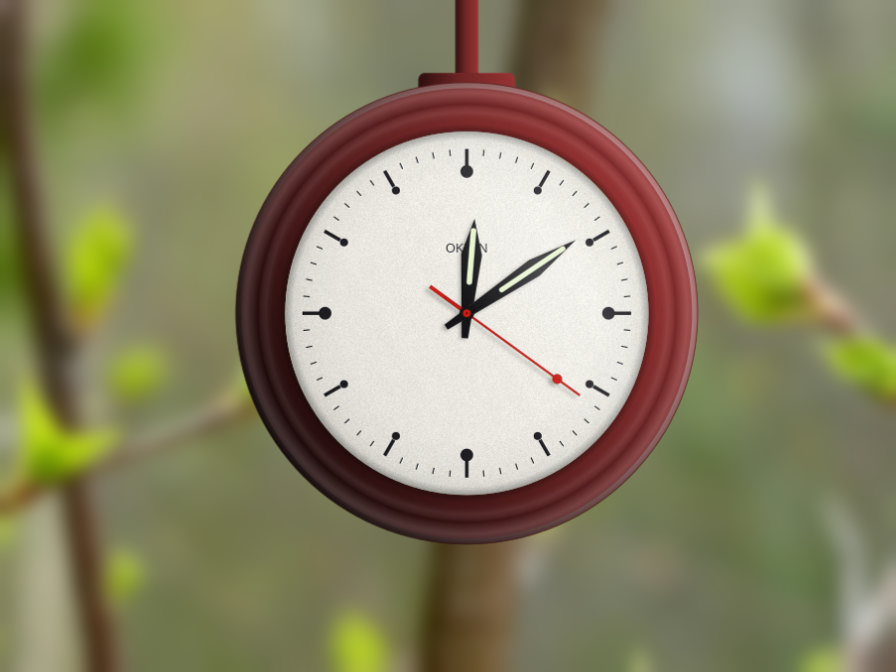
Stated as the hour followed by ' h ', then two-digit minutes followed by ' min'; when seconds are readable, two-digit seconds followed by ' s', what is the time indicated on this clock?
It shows 12 h 09 min 21 s
